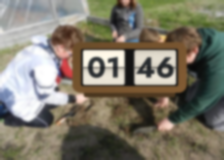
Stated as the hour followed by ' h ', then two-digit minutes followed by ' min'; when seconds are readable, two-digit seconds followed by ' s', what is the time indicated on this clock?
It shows 1 h 46 min
